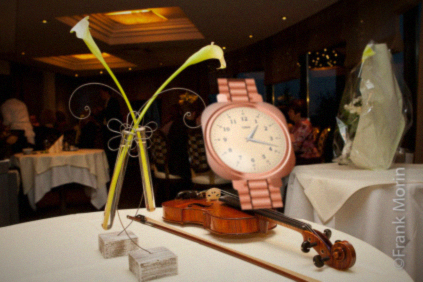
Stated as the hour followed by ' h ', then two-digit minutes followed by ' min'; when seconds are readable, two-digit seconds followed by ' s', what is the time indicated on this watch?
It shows 1 h 18 min
